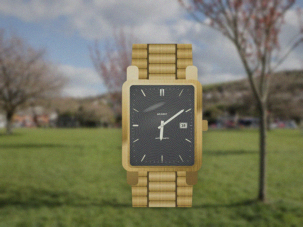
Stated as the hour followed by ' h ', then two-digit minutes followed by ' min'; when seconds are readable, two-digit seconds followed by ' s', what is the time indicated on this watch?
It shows 6 h 09 min
